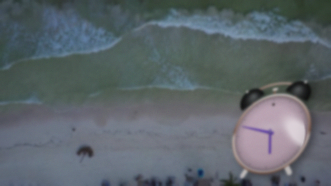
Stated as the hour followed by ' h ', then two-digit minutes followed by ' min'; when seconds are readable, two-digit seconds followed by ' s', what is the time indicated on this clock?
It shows 5 h 48 min
